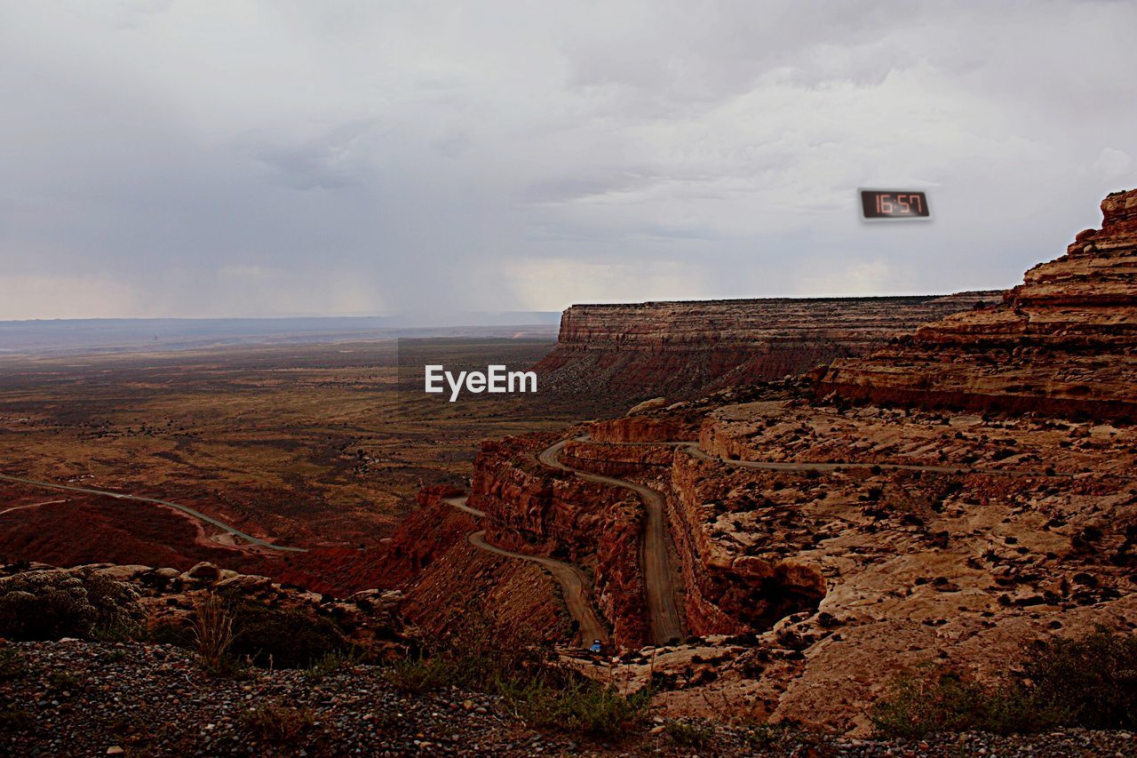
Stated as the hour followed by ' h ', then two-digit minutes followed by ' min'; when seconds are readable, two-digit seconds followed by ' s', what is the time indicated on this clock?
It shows 16 h 57 min
